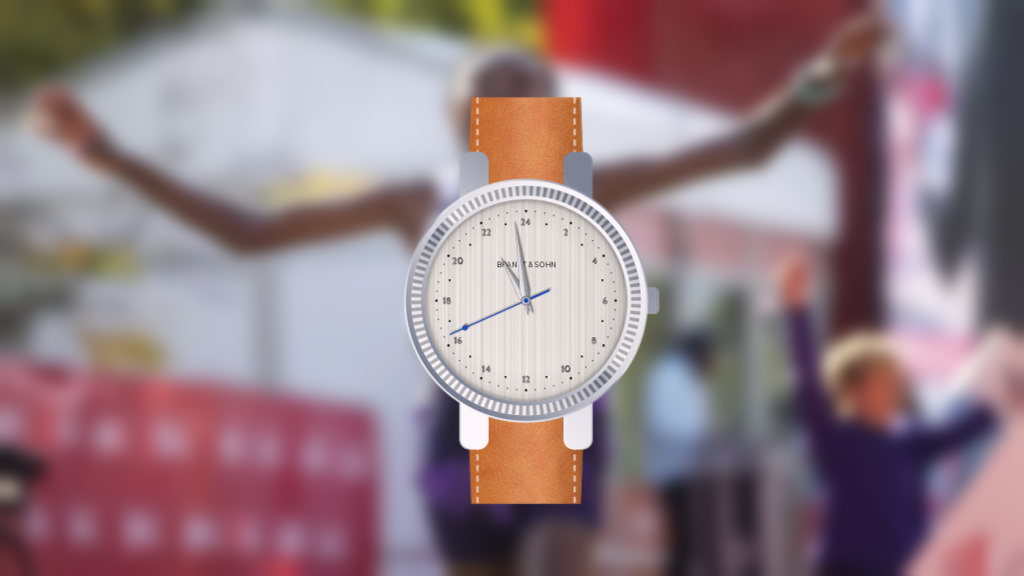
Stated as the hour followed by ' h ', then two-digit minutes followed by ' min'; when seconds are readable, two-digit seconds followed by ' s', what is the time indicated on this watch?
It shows 21 h 58 min 41 s
